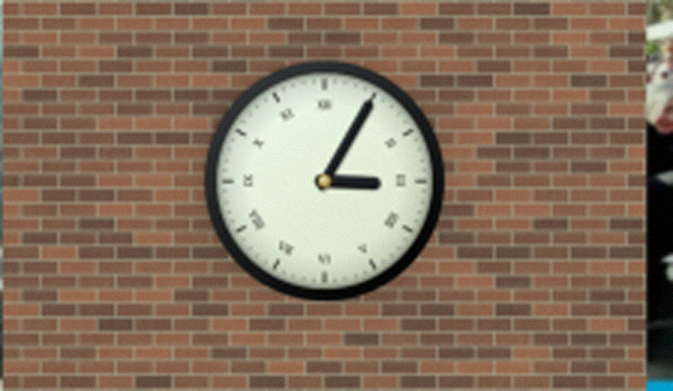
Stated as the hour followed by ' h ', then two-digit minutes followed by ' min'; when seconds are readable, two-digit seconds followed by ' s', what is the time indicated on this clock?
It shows 3 h 05 min
